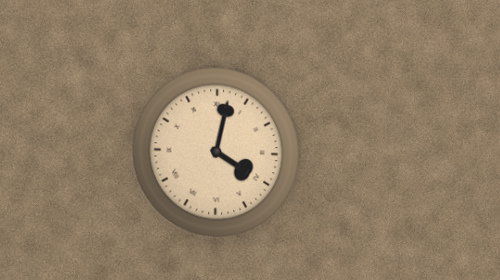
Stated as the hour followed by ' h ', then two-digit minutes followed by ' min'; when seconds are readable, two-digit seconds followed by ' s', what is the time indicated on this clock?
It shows 4 h 02 min
